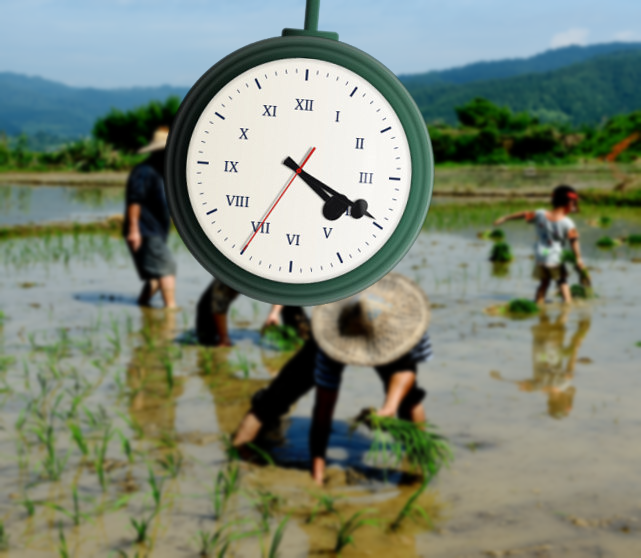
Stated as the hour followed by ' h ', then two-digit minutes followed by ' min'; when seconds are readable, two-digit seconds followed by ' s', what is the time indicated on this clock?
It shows 4 h 19 min 35 s
